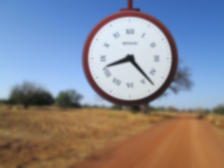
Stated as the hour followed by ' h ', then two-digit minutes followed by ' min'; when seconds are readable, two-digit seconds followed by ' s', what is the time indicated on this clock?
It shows 8 h 23 min
